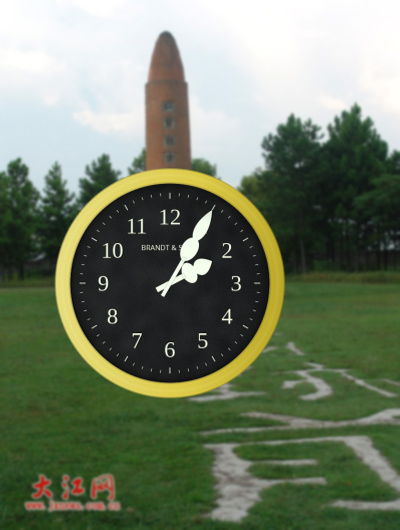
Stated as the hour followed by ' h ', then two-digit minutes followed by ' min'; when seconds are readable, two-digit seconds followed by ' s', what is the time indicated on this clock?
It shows 2 h 05 min
